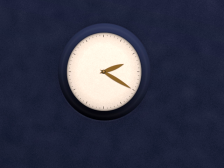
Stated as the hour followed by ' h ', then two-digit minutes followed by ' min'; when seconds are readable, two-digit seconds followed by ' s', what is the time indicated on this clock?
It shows 2 h 20 min
